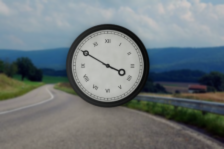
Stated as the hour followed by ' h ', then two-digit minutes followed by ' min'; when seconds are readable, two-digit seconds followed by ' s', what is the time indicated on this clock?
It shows 3 h 50 min
